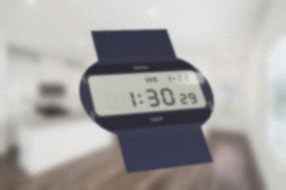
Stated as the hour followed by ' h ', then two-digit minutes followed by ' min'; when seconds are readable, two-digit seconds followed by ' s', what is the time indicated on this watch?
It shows 1 h 30 min 29 s
